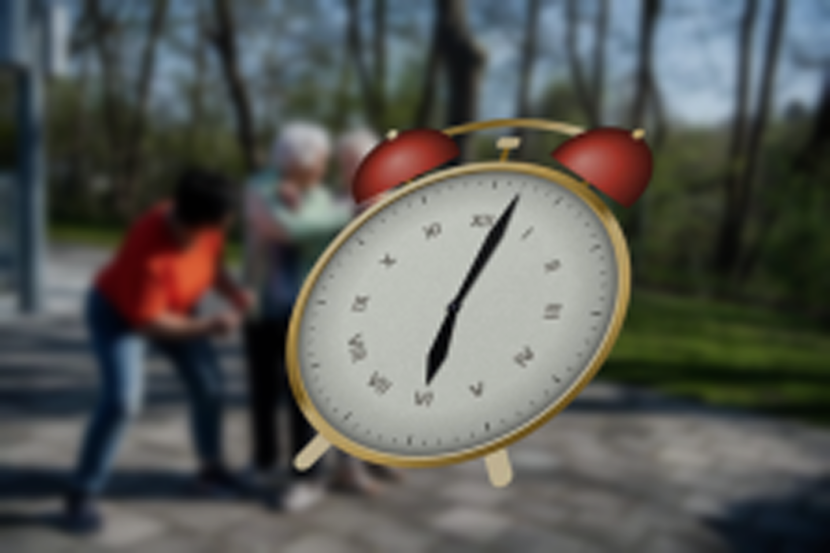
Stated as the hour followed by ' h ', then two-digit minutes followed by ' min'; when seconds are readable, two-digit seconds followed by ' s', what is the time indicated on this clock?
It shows 6 h 02 min
